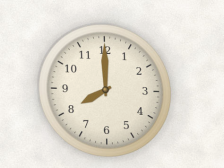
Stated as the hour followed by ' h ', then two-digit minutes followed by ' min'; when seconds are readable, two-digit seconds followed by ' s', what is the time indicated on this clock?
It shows 8 h 00 min
